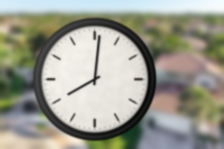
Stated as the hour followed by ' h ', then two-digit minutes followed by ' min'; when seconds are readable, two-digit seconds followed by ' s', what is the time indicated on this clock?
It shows 8 h 01 min
